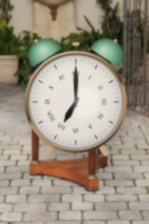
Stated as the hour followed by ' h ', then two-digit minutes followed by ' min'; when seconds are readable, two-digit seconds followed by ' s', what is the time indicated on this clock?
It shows 7 h 00 min
